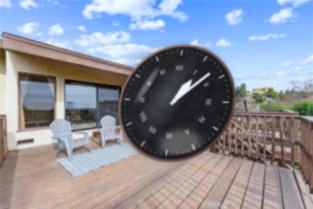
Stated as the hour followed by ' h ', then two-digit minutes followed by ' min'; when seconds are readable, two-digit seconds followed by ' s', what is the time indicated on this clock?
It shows 1 h 08 min
